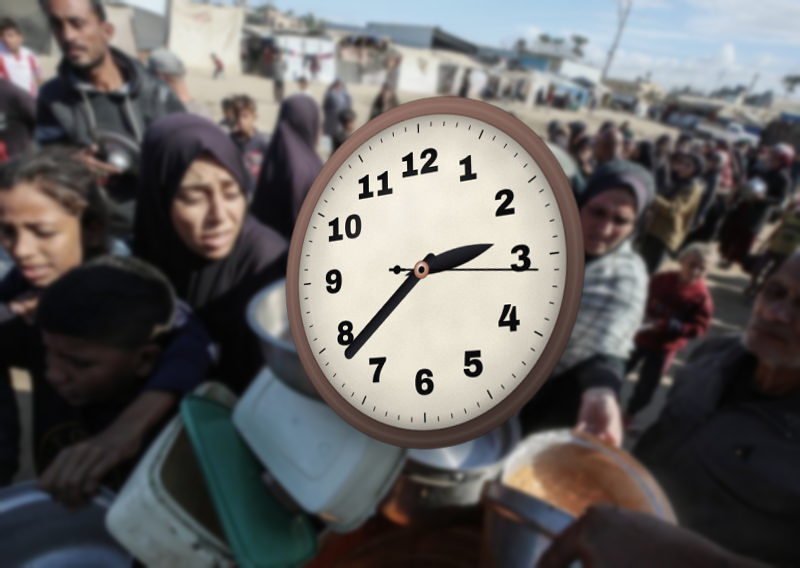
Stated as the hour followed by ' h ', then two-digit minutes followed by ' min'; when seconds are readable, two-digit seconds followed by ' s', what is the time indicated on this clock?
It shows 2 h 38 min 16 s
